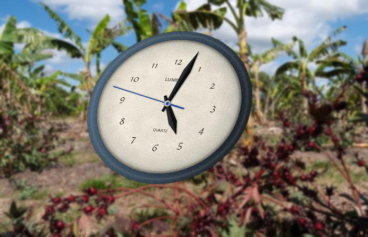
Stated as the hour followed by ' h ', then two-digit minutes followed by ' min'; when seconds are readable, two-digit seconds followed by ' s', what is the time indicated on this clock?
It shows 5 h 02 min 47 s
